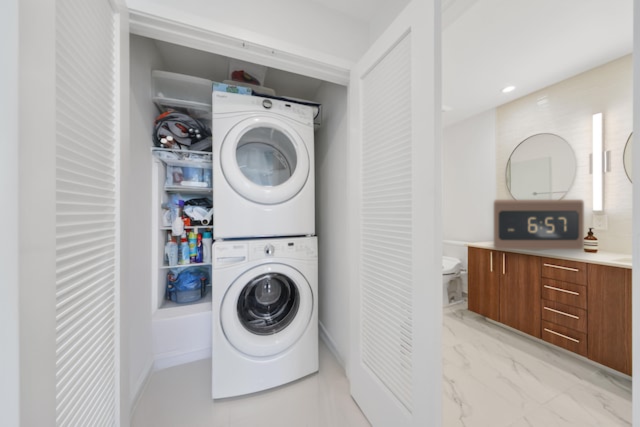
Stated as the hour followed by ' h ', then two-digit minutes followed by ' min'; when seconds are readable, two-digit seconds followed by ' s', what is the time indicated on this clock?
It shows 6 h 57 min
